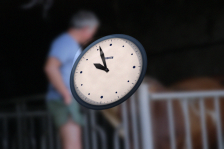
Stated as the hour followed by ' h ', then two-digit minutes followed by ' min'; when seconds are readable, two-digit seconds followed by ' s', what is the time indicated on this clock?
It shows 9 h 56 min
